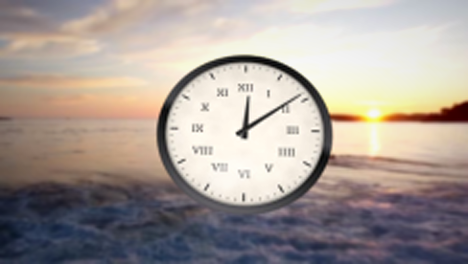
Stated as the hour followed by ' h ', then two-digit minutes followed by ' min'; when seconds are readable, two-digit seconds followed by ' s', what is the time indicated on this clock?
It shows 12 h 09 min
